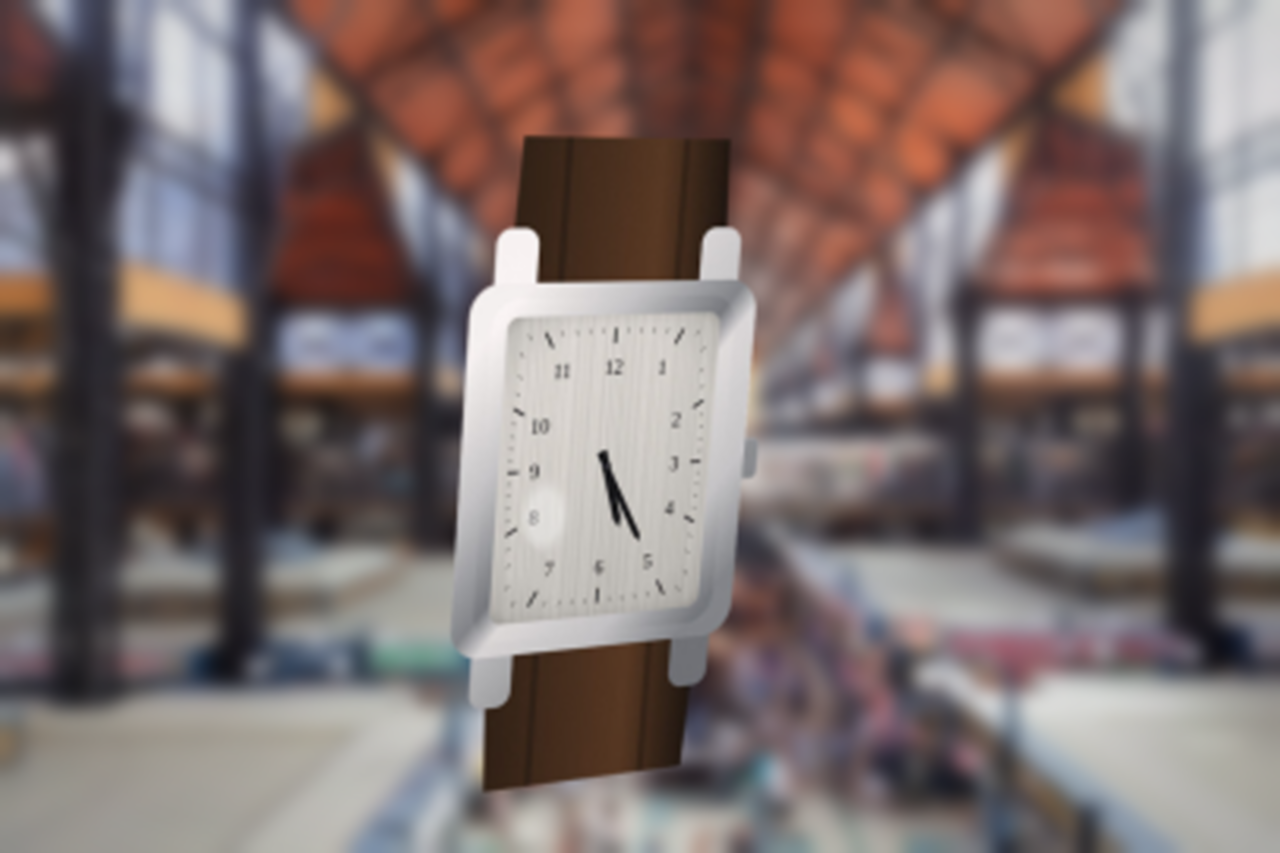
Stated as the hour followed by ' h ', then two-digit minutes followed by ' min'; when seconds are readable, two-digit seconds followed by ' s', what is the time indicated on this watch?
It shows 5 h 25 min
